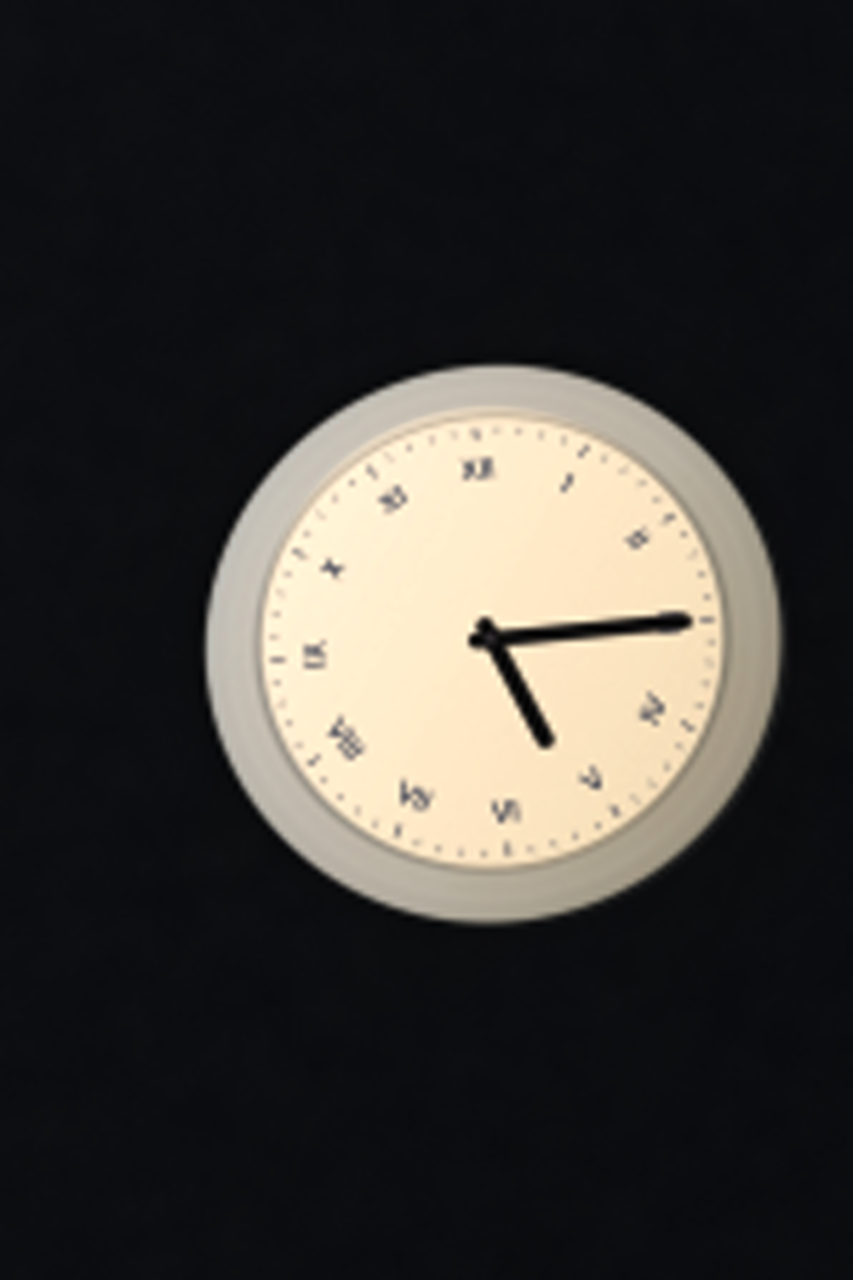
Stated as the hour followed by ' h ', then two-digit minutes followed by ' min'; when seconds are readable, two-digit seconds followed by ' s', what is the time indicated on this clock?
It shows 5 h 15 min
